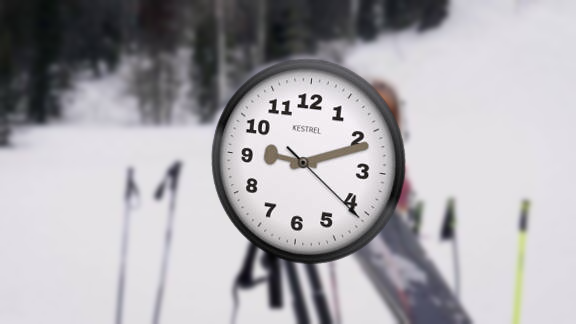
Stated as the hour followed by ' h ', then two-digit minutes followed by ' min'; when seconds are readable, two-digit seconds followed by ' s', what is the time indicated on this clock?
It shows 9 h 11 min 21 s
